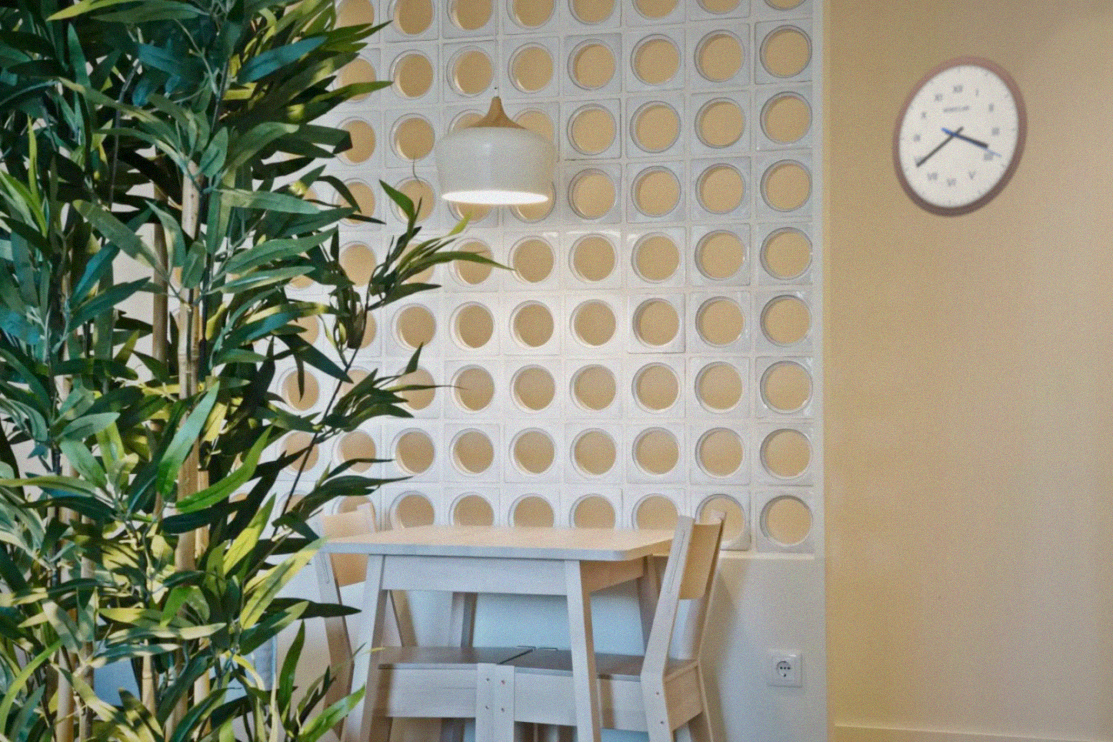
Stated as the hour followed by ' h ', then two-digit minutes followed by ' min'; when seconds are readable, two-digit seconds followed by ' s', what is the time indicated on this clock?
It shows 3 h 39 min 19 s
